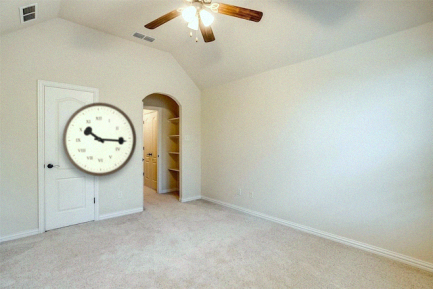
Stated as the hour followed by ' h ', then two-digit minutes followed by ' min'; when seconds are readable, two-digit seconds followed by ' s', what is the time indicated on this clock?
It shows 10 h 16 min
